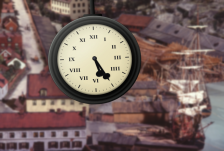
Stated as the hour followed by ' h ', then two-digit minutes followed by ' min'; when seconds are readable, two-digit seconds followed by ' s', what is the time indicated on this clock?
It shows 5 h 25 min
